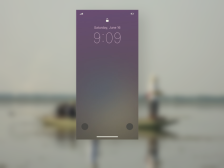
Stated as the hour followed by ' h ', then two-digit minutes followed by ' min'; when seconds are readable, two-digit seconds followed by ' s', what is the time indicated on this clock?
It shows 9 h 09 min
